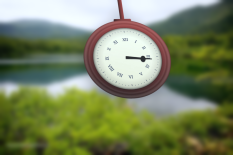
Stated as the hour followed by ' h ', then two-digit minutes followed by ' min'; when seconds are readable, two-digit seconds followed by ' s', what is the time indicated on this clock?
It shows 3 h 16 min
